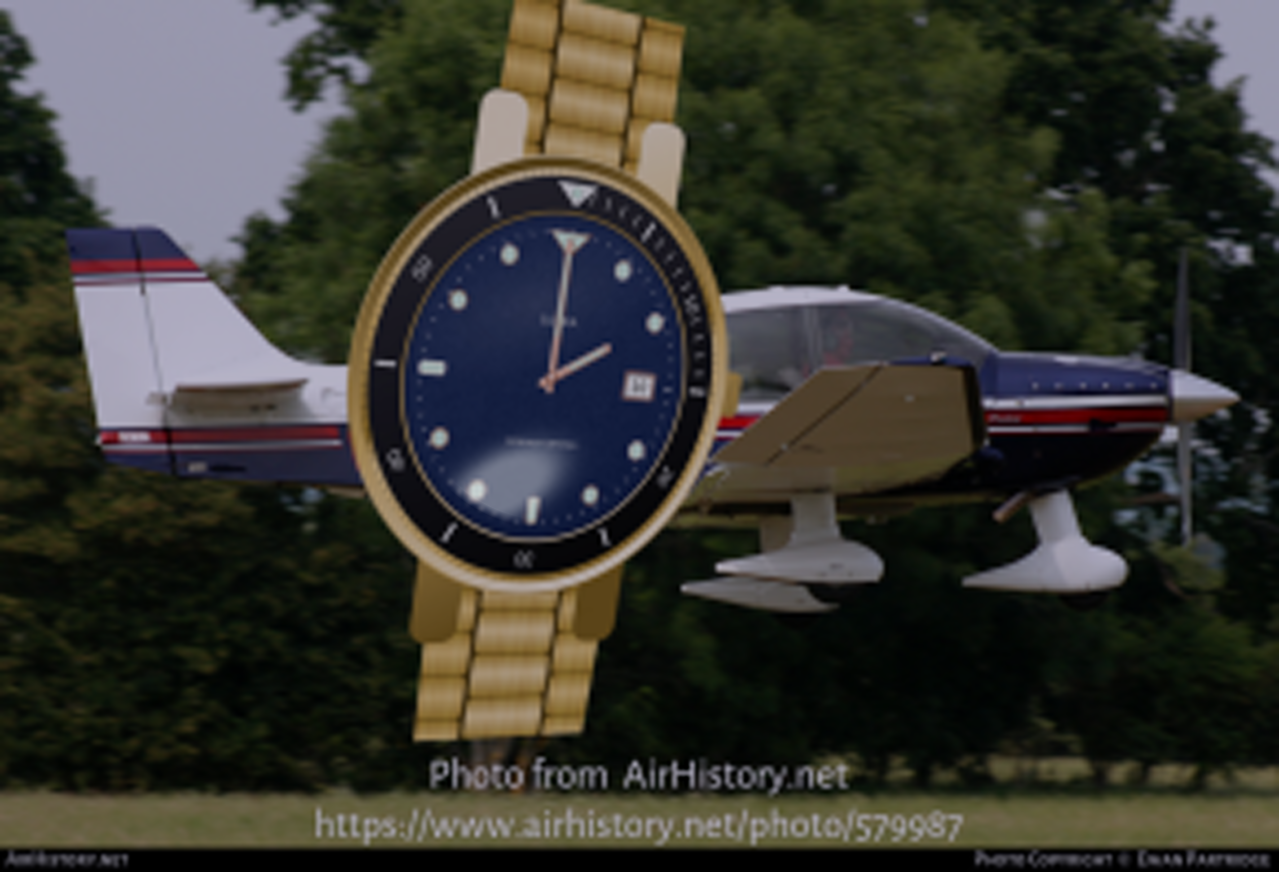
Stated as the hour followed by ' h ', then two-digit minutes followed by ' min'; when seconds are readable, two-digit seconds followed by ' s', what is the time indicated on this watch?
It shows 2 h 00 min
